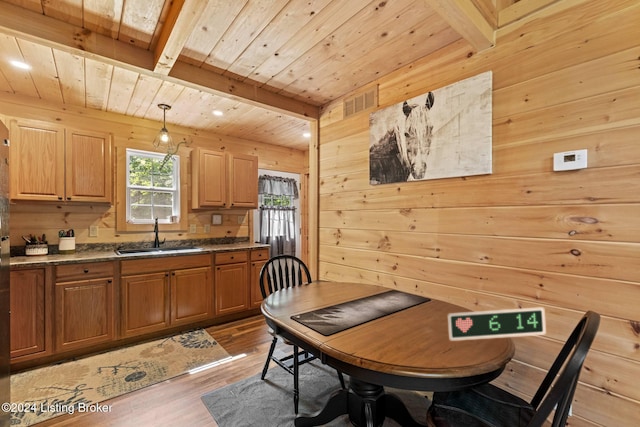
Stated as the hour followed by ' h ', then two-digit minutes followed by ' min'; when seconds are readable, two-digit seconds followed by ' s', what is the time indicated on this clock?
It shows 6 h 14 min
